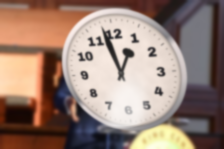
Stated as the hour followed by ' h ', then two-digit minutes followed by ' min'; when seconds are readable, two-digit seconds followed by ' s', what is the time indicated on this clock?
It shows 12 h 58 min
